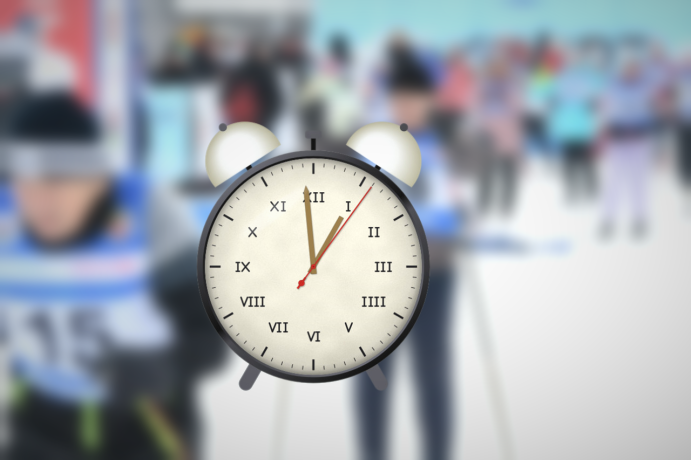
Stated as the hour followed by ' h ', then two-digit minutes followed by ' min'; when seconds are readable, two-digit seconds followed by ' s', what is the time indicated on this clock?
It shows 12 h 59 min 06 s
